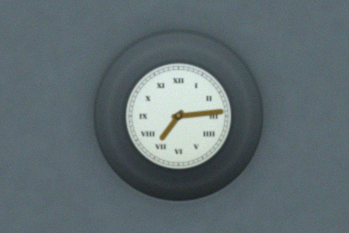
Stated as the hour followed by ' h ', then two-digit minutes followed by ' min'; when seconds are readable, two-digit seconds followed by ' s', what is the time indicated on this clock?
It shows 7 h 14 min
